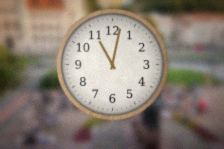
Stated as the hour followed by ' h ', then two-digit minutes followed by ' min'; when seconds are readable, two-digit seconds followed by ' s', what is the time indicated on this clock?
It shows 11 h 02 min
